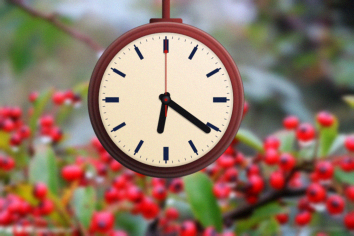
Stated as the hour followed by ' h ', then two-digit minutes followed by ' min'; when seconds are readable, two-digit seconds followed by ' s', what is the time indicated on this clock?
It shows 6 h 21 min 00 s
